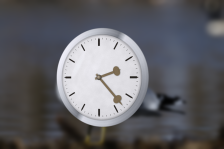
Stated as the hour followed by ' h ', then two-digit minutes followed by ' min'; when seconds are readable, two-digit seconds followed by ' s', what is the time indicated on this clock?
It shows 2 h 23 min
